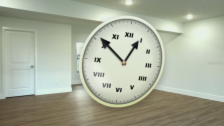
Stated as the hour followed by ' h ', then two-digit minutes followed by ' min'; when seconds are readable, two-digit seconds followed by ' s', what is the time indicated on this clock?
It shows 12 h 51 min
